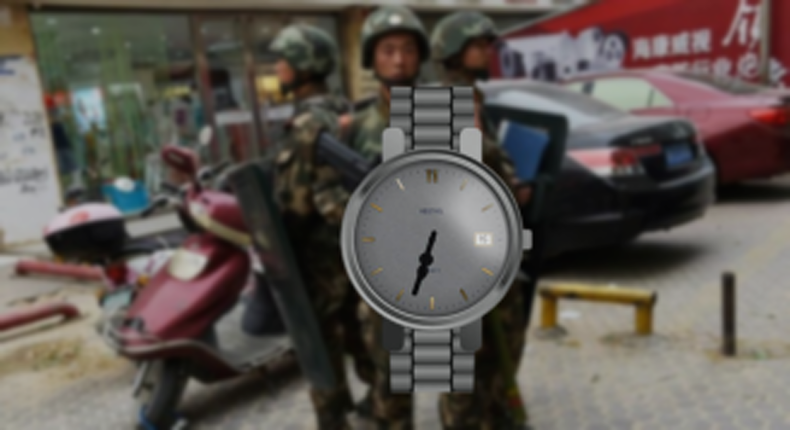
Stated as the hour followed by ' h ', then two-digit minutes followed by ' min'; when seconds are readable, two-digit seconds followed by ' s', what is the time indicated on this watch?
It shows 6 h 33 min
